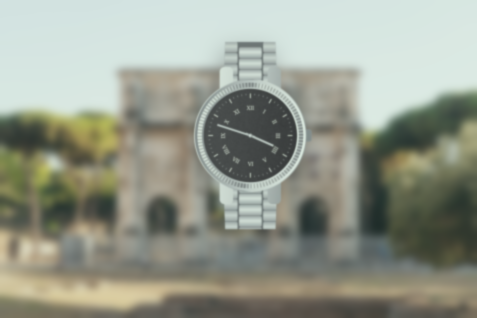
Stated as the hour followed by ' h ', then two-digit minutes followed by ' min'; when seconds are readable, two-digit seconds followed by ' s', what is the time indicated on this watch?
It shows 3 h 48 min
